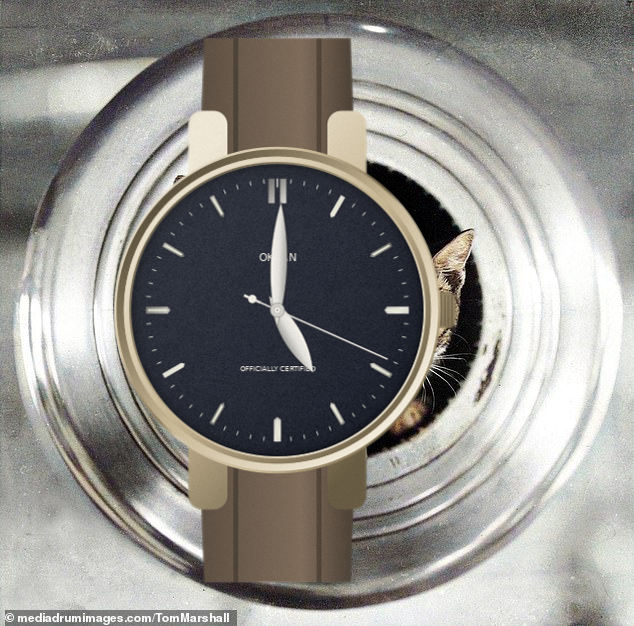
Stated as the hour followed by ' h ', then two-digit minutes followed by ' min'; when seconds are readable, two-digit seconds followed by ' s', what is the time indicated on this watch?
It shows 5 h 00 min 19 s
